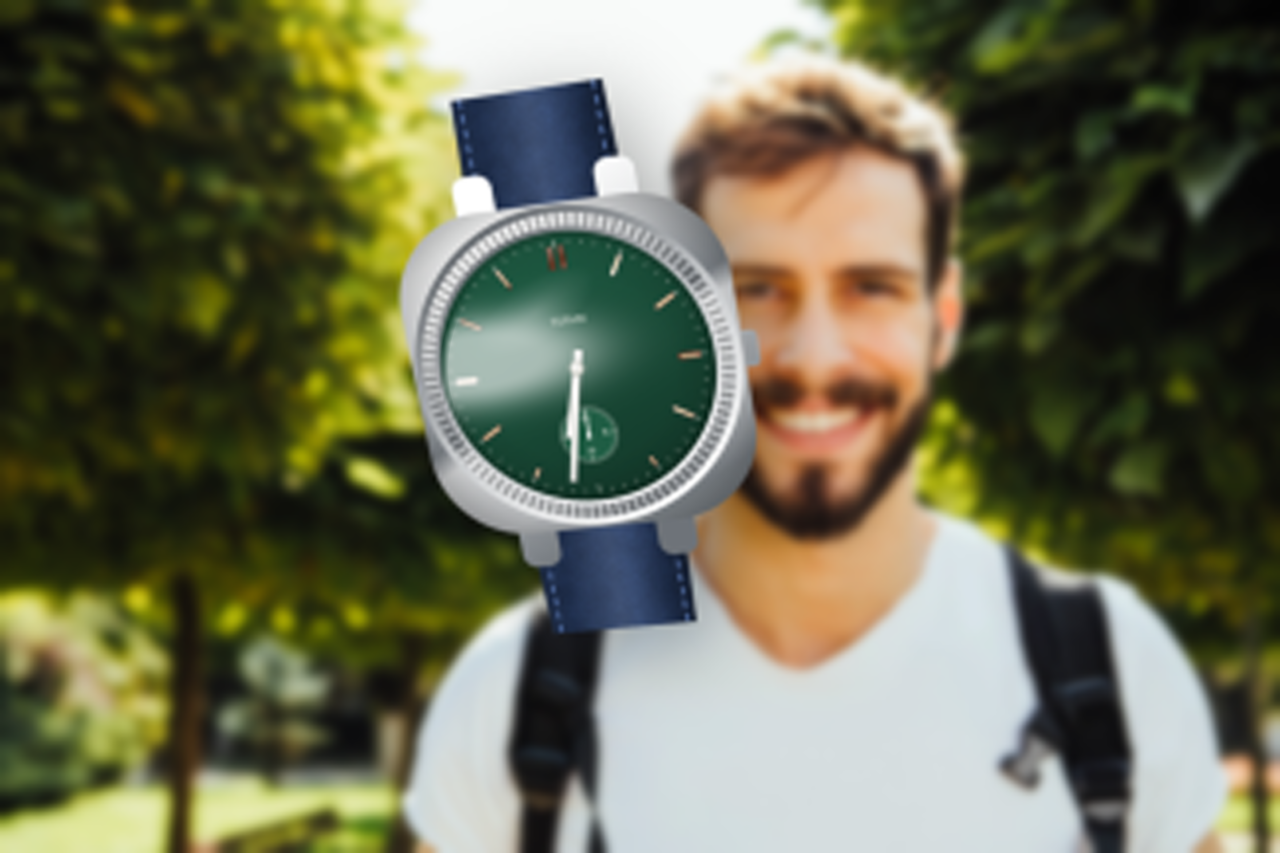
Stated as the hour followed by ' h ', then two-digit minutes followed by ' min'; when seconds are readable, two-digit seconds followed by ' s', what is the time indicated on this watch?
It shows 6 h 32 min
